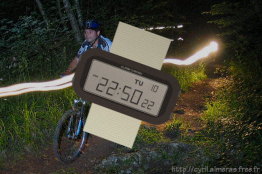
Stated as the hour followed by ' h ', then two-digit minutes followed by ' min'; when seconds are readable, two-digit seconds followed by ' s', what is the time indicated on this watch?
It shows 22 h 50 min 22 s
